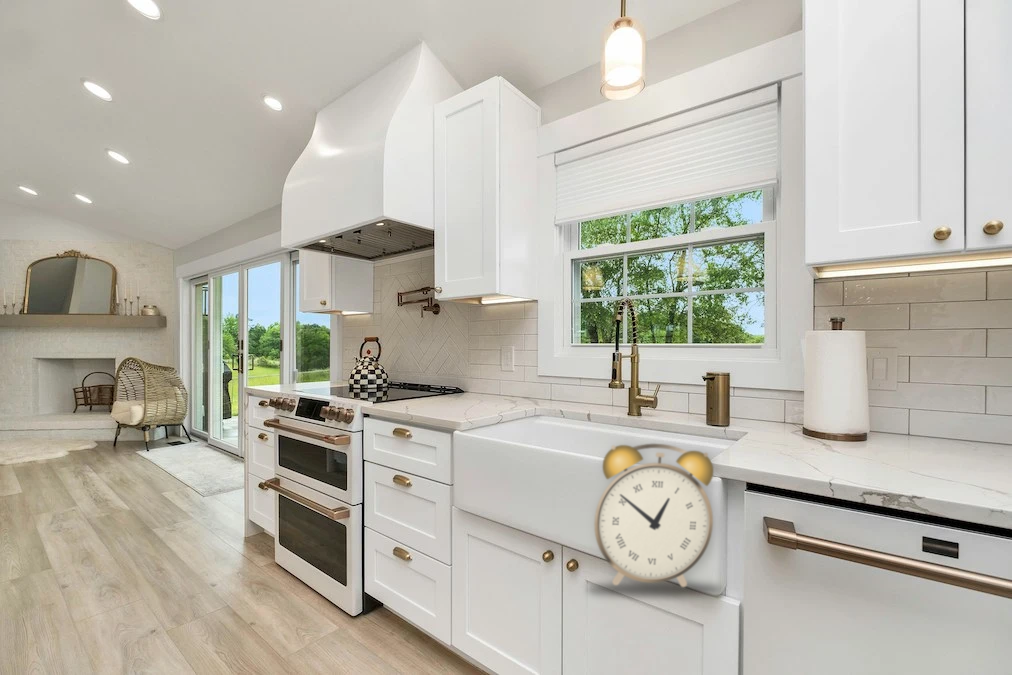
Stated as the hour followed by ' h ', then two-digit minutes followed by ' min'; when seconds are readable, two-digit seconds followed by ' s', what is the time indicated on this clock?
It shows 12 h 51 min
